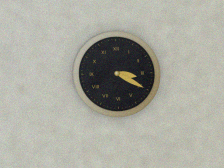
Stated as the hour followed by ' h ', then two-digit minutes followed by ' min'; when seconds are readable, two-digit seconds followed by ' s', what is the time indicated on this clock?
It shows 3 h 20 min
